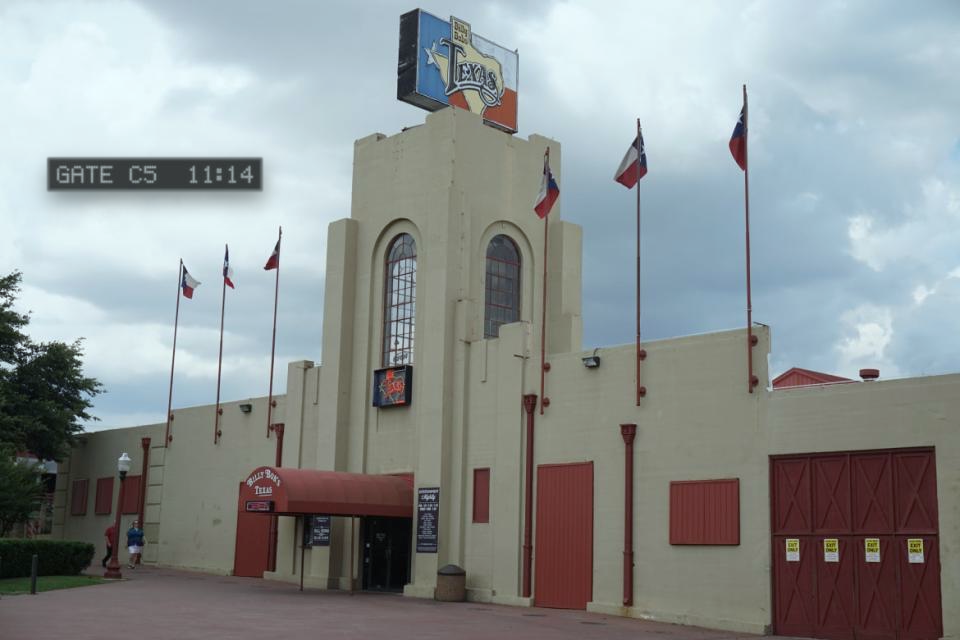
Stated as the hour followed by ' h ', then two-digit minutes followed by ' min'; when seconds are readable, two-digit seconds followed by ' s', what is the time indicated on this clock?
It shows 11 h 14 min
